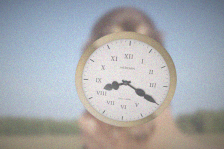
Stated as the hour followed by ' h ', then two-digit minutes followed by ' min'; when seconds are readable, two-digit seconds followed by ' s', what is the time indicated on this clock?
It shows 8 h 20 min
